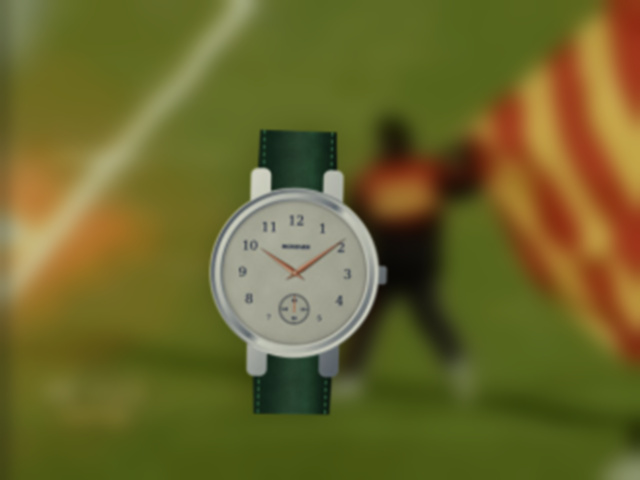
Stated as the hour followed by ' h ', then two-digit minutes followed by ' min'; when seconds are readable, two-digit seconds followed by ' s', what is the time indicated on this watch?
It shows 10 h 09 min
